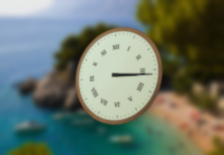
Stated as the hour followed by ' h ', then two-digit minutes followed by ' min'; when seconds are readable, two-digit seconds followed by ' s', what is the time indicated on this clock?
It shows 3 h 16 min
